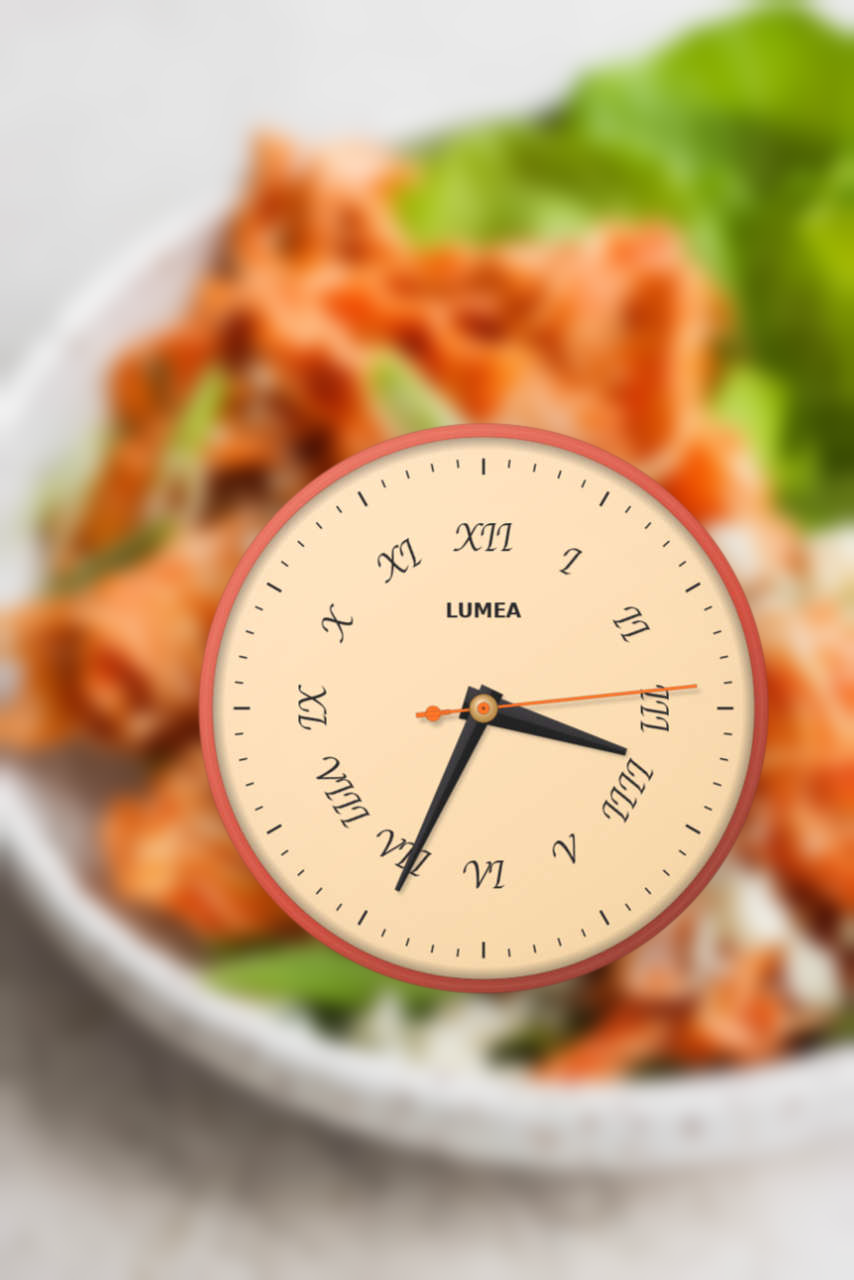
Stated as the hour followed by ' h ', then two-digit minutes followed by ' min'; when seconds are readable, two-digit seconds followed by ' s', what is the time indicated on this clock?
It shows 3 h 34 min 14 s
